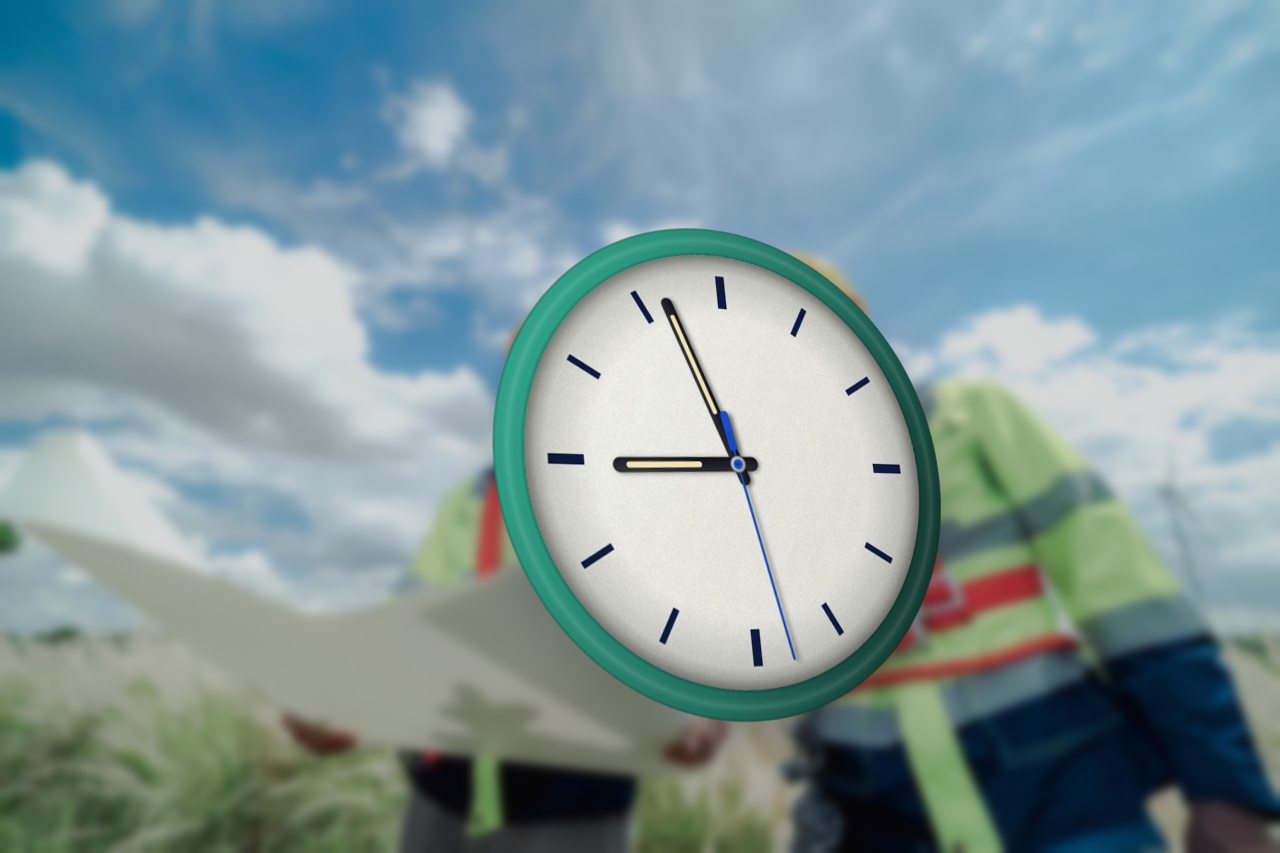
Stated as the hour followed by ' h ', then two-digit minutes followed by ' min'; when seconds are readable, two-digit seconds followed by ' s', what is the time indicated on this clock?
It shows 8 h 56 min 28 s
